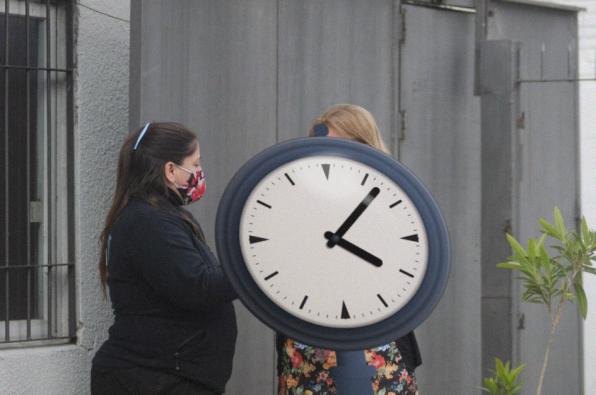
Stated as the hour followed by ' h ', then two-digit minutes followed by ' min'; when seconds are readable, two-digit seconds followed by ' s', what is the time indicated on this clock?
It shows 4 h 07 min
